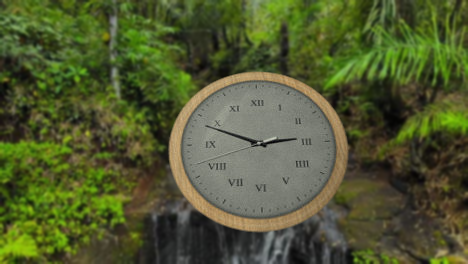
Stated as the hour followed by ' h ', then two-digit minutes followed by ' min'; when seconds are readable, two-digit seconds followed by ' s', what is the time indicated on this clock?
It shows 2 h 48 min 42 s
